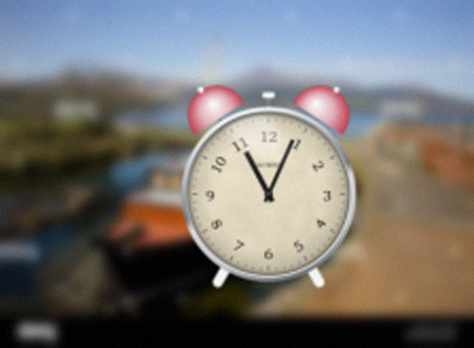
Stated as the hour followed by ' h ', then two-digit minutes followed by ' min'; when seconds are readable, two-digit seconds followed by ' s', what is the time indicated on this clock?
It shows 11 h 04 min
